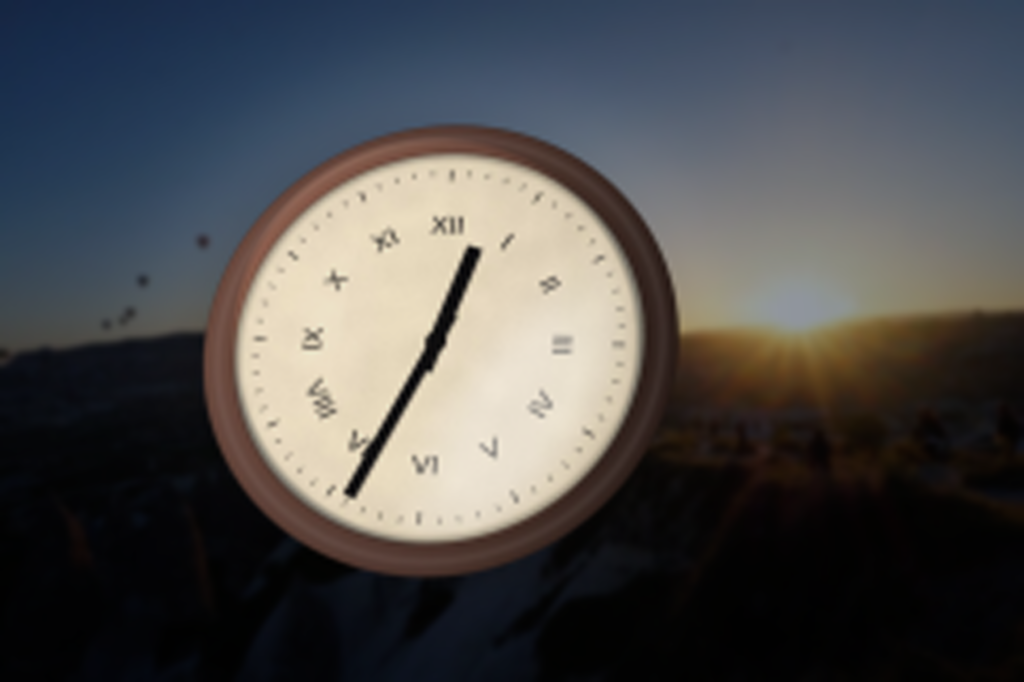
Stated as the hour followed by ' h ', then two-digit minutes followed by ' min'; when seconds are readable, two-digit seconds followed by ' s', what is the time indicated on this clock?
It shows 12 h 34 min
